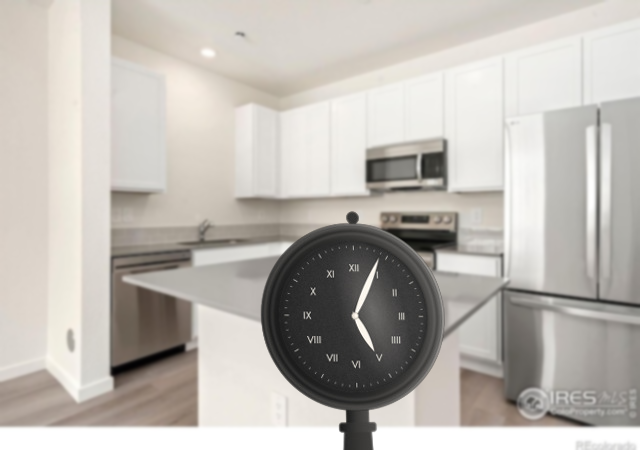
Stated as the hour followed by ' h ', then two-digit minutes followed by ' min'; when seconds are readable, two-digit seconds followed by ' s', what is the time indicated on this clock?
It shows 5 h 04 min
